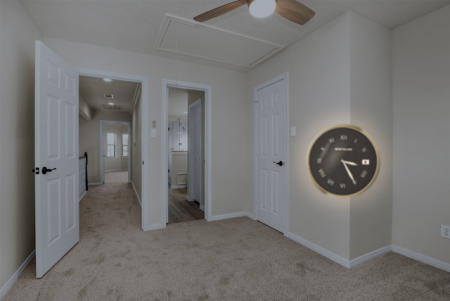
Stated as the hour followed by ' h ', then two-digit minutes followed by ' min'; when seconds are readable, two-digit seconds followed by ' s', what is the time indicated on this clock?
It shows 3 h 25 min
